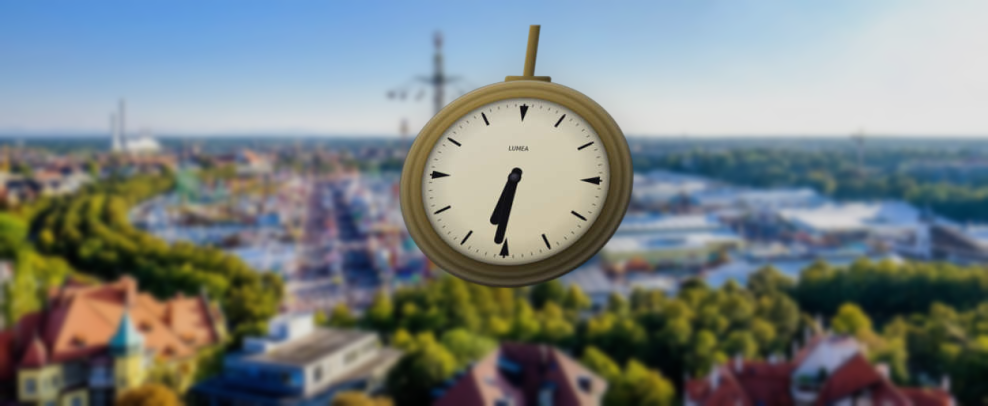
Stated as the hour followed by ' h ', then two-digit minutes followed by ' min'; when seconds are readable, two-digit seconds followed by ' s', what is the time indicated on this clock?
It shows 6 h 31 min
